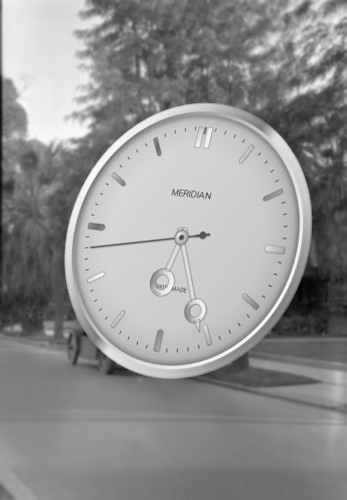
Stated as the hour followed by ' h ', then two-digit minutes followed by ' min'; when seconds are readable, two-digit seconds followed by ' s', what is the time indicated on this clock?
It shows 6 h 25 min 43 s
